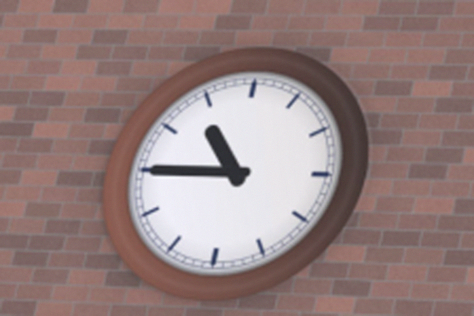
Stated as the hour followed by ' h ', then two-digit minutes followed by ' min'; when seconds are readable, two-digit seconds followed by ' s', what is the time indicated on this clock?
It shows 10 h 45 min
